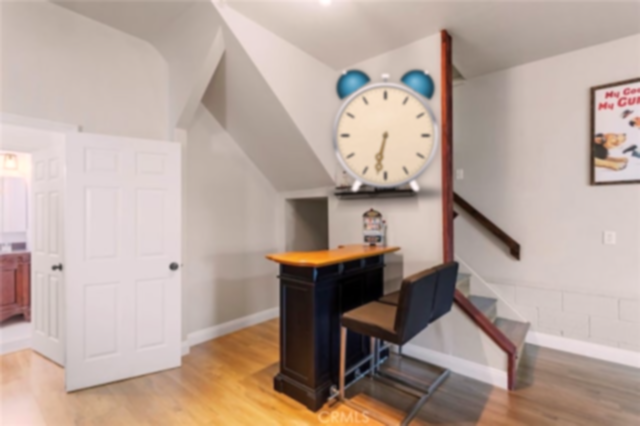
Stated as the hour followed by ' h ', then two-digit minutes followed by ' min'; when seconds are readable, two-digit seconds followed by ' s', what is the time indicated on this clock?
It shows 6 h 32 min
